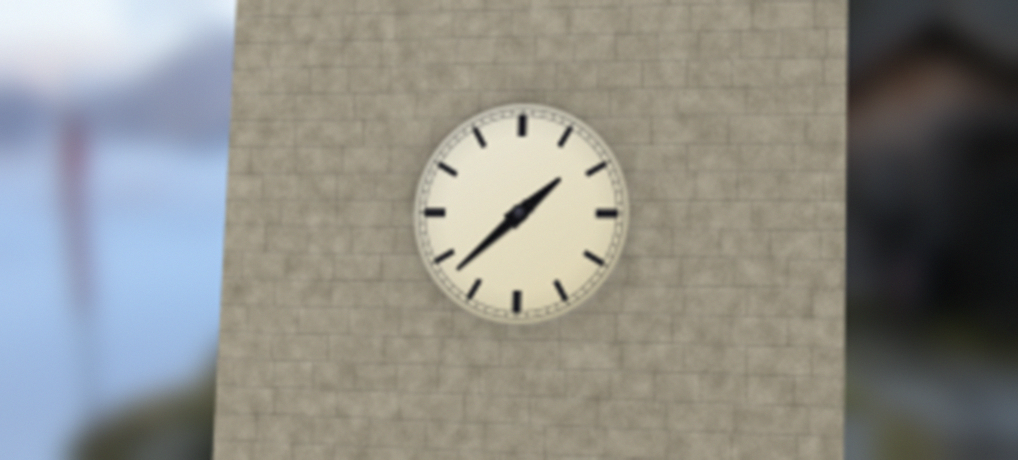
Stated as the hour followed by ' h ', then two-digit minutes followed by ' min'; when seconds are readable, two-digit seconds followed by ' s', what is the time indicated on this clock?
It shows 1 h 38 min
